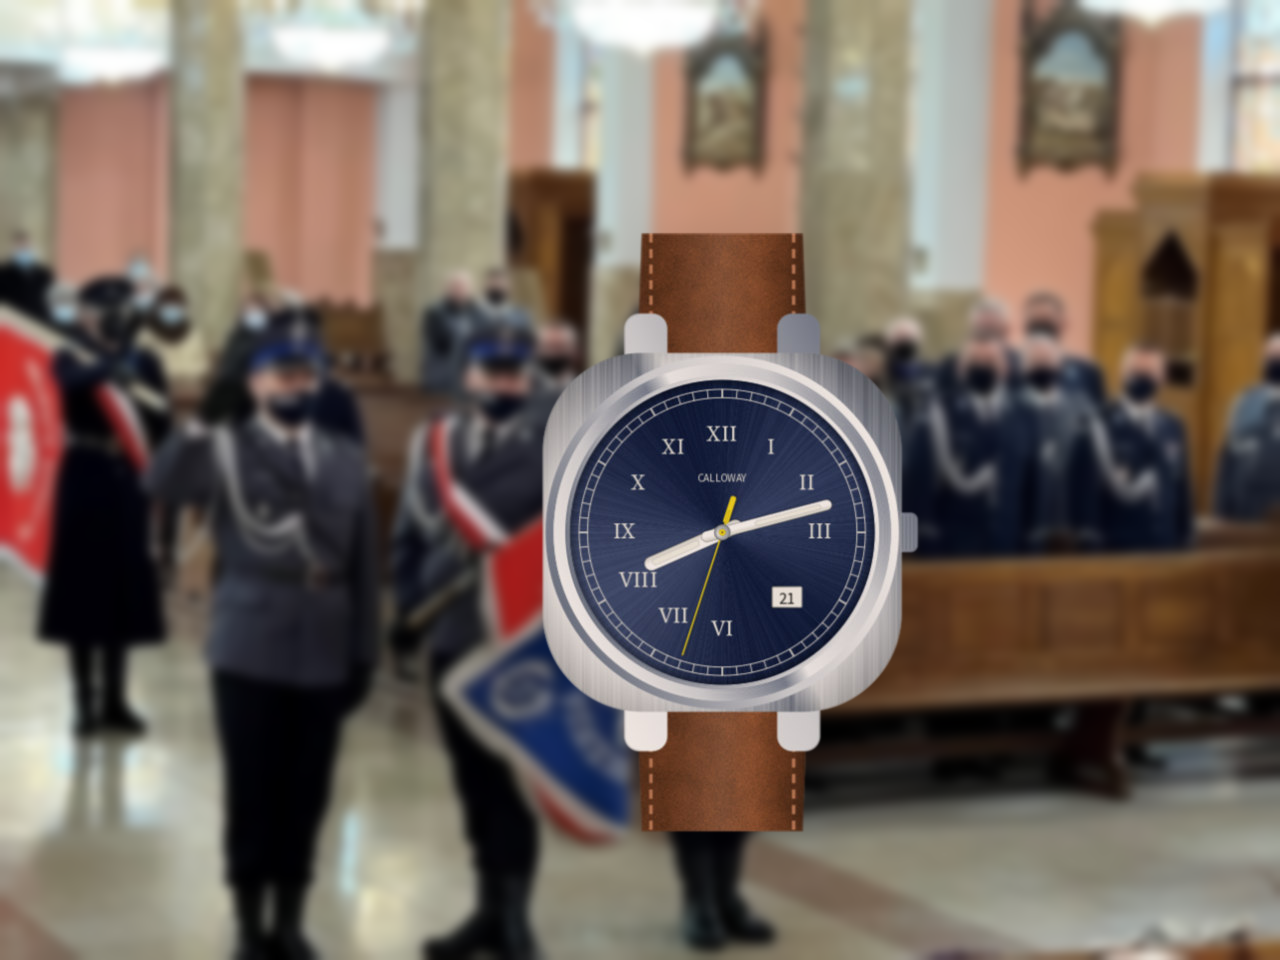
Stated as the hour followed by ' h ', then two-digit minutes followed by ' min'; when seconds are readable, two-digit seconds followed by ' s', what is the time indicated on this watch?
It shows 8 h 12 min 33 s
